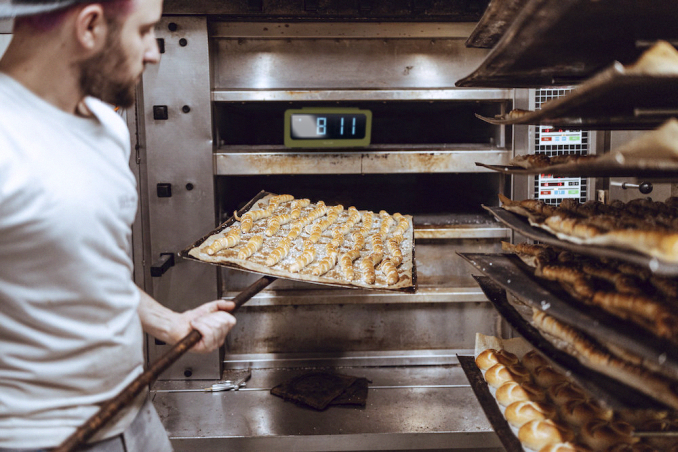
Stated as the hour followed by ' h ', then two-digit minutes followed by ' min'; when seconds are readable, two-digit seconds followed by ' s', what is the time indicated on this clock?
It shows 8 h 11 min
